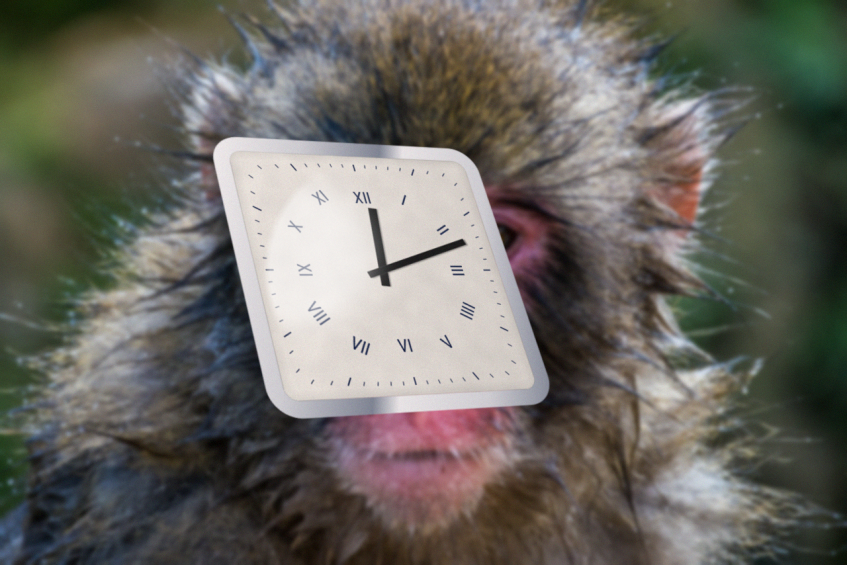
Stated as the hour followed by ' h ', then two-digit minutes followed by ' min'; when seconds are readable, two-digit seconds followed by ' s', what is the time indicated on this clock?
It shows 12 h 12 min
